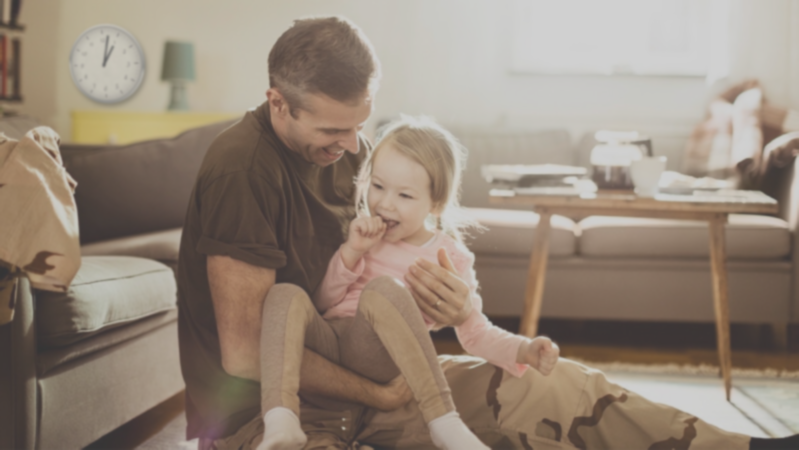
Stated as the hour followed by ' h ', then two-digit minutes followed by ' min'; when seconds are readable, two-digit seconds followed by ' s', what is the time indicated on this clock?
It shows 1 h 02 min
